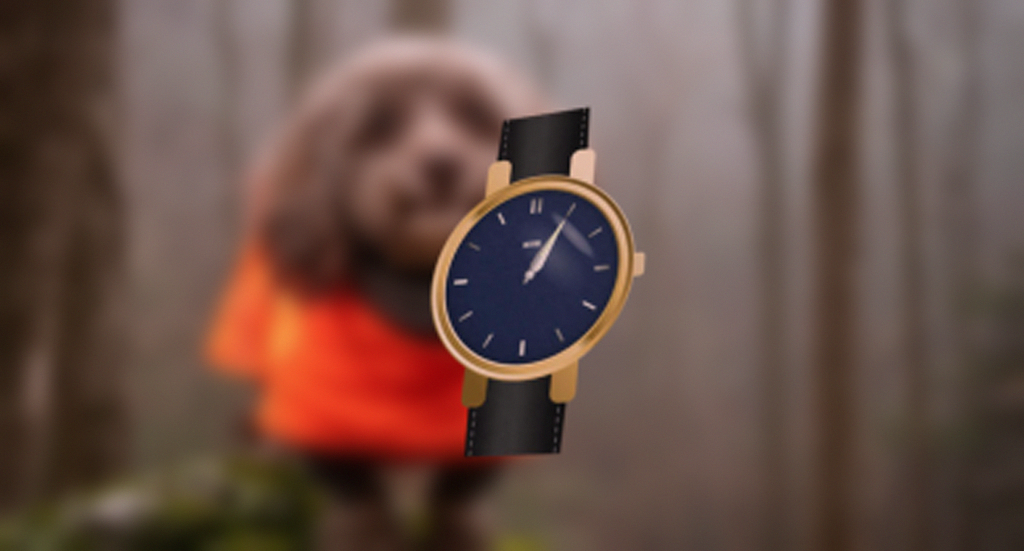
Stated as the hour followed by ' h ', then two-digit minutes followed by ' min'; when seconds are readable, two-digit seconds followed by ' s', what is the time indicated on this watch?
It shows 1 h 05 min
